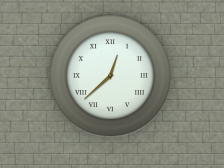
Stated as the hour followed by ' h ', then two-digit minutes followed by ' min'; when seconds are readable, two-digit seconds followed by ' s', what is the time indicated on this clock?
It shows 12 h 38 min
